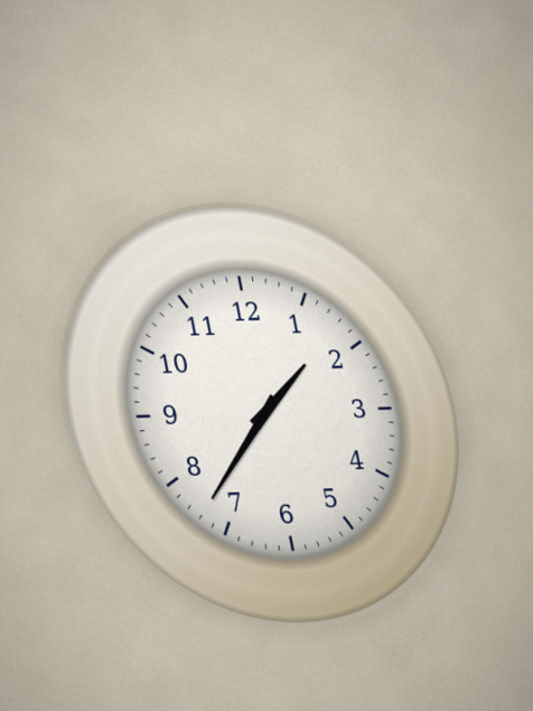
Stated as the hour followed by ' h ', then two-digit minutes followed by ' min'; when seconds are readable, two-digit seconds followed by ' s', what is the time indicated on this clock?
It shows 1 h 37 min
